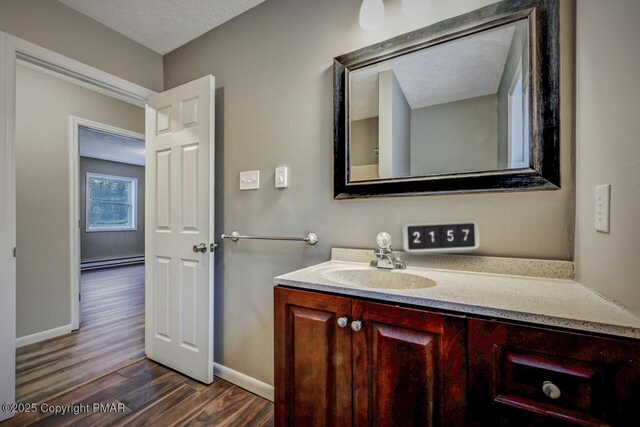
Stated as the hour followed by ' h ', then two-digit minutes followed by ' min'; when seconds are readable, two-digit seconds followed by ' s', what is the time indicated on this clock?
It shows 21 h 57 min
